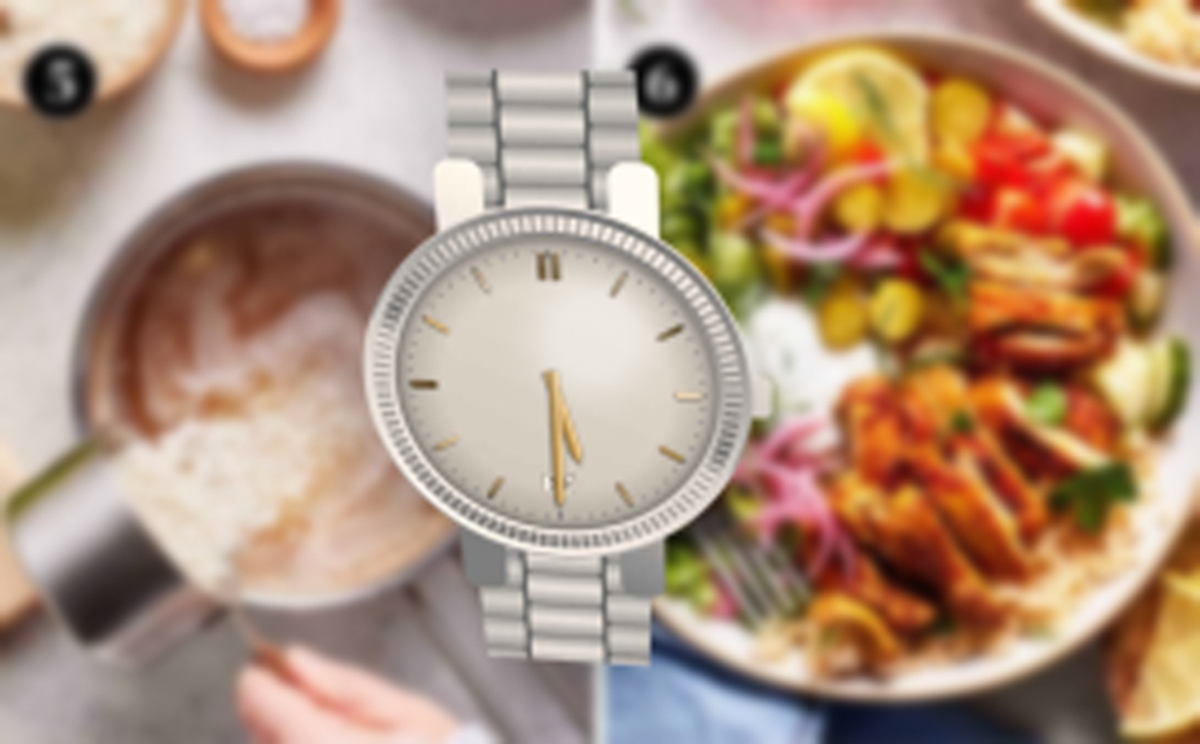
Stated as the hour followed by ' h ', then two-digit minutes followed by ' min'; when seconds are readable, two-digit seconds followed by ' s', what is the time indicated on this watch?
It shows 5 h 30 min
